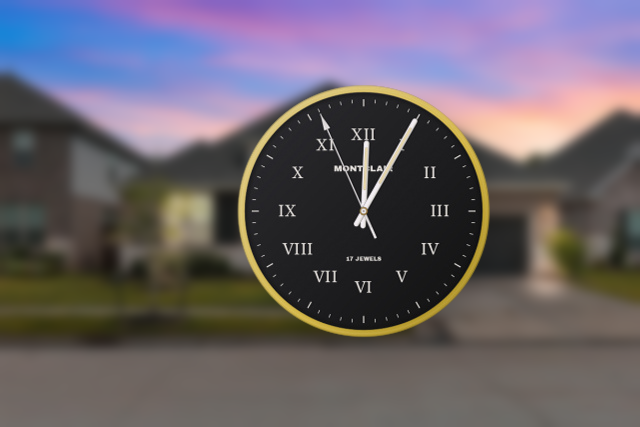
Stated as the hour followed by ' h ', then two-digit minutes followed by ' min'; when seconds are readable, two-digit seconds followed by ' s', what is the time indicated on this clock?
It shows 12 h 04 min 56 s
